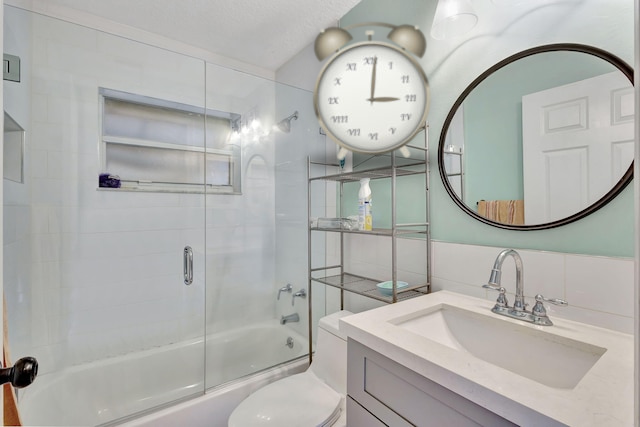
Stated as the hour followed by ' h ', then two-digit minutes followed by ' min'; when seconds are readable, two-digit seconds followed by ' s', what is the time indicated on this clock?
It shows 3 h 01 min
